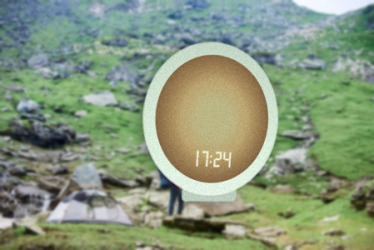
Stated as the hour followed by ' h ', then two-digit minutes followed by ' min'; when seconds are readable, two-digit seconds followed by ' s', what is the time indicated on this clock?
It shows 17 h 24 min
